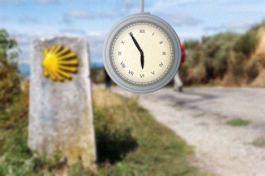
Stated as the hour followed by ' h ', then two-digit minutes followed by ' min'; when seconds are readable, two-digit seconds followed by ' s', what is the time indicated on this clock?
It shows 5 h 55 min
